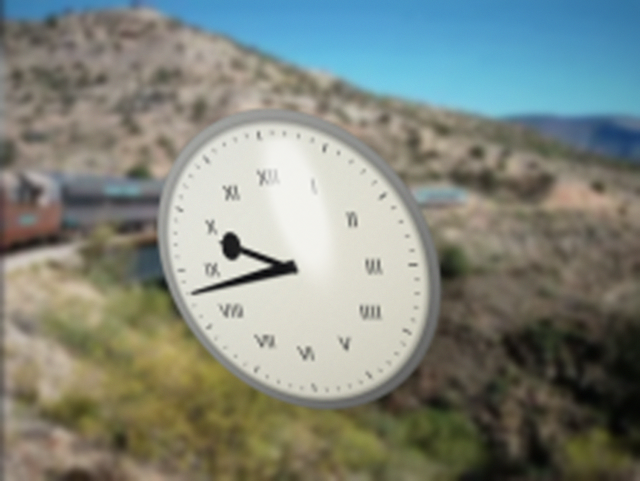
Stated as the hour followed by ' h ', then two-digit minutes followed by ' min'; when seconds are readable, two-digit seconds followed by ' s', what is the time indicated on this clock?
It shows 9 h 43 min
